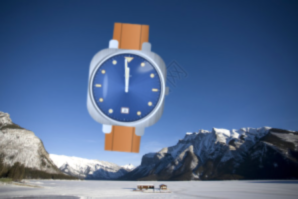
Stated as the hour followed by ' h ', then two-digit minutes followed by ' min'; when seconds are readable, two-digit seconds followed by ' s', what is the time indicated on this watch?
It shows 11 h 59 min
